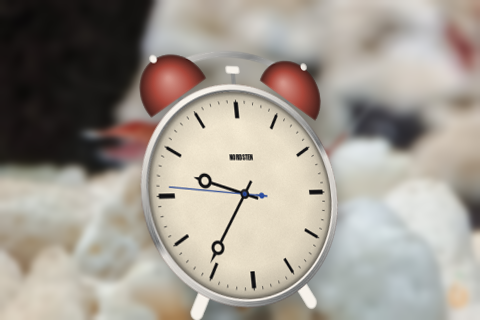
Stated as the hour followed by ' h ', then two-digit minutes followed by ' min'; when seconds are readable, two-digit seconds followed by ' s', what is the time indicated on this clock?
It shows 9 h 35 min 46 s
